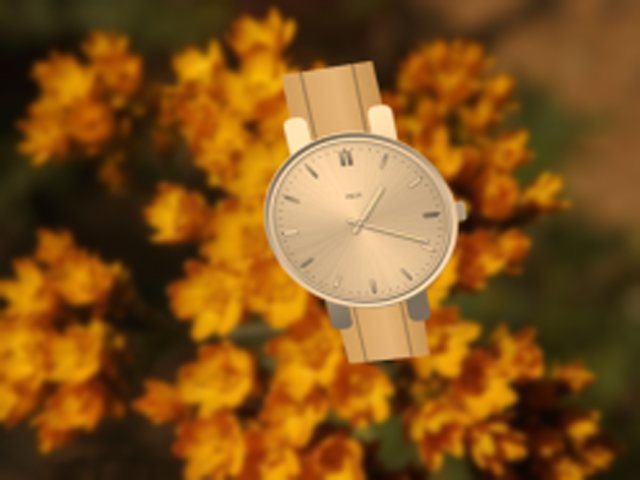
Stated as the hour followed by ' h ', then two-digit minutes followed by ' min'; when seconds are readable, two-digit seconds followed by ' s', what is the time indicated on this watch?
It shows 1 h 19 min
